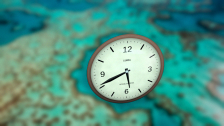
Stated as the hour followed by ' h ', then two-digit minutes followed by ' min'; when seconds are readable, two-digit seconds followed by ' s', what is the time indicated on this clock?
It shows 5 h 41 min
